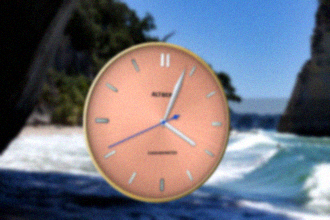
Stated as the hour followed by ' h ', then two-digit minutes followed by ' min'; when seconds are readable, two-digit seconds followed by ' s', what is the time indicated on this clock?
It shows 4 h 03 min 41 s
